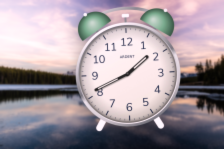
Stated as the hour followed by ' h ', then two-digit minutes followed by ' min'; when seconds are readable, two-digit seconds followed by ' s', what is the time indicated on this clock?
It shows 1 h 41 min
